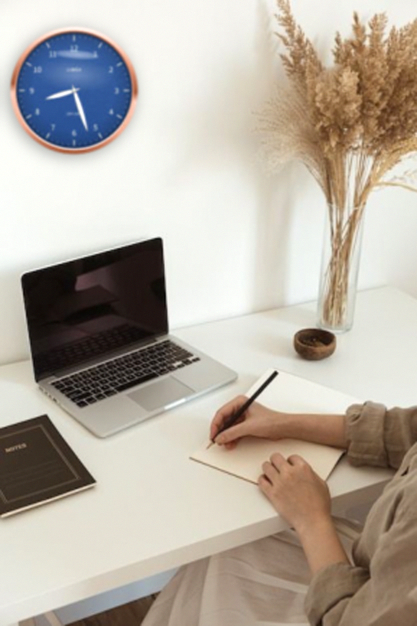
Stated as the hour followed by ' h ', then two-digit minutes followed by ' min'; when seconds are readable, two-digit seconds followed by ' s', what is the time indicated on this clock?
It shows 8 h 27 min
